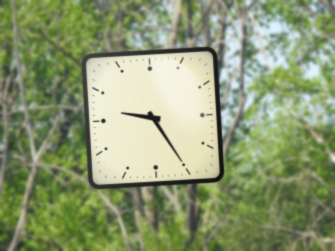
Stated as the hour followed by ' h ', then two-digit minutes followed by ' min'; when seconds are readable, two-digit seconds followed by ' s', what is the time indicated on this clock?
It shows 9 h 25 min
